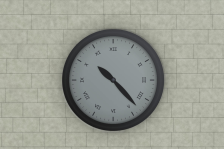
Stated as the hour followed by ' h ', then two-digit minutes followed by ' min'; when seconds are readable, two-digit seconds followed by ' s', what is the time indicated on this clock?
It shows 10 h 23 min
